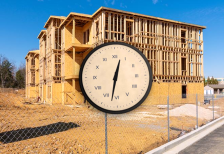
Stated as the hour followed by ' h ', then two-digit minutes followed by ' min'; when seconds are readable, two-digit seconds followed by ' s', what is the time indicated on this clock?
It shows 12 h 32 min
